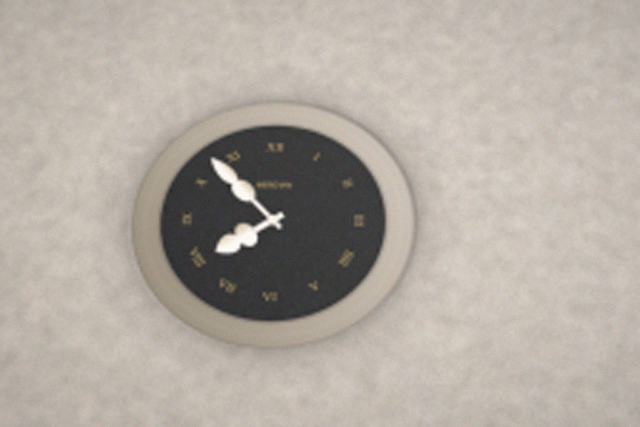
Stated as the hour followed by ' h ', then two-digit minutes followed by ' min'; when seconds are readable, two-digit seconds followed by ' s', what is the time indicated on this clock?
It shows 7 h 53 min
